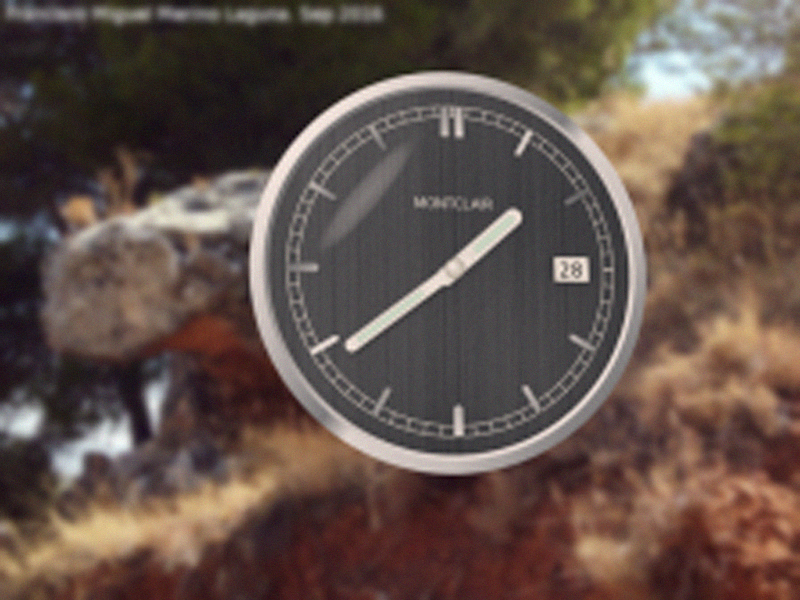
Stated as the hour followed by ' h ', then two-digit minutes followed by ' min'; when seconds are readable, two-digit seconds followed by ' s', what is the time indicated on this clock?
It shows 1 h 39 min
